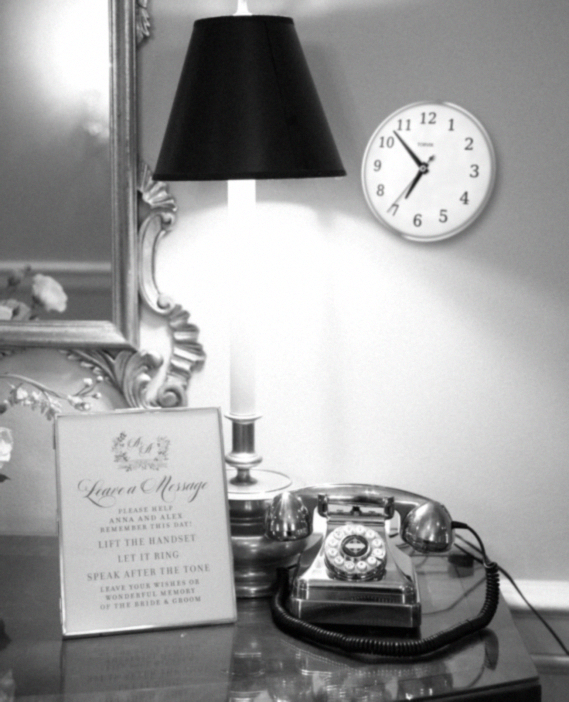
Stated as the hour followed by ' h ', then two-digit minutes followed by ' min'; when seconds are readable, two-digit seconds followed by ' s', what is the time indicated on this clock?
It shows 6 h 52 min 36 s
